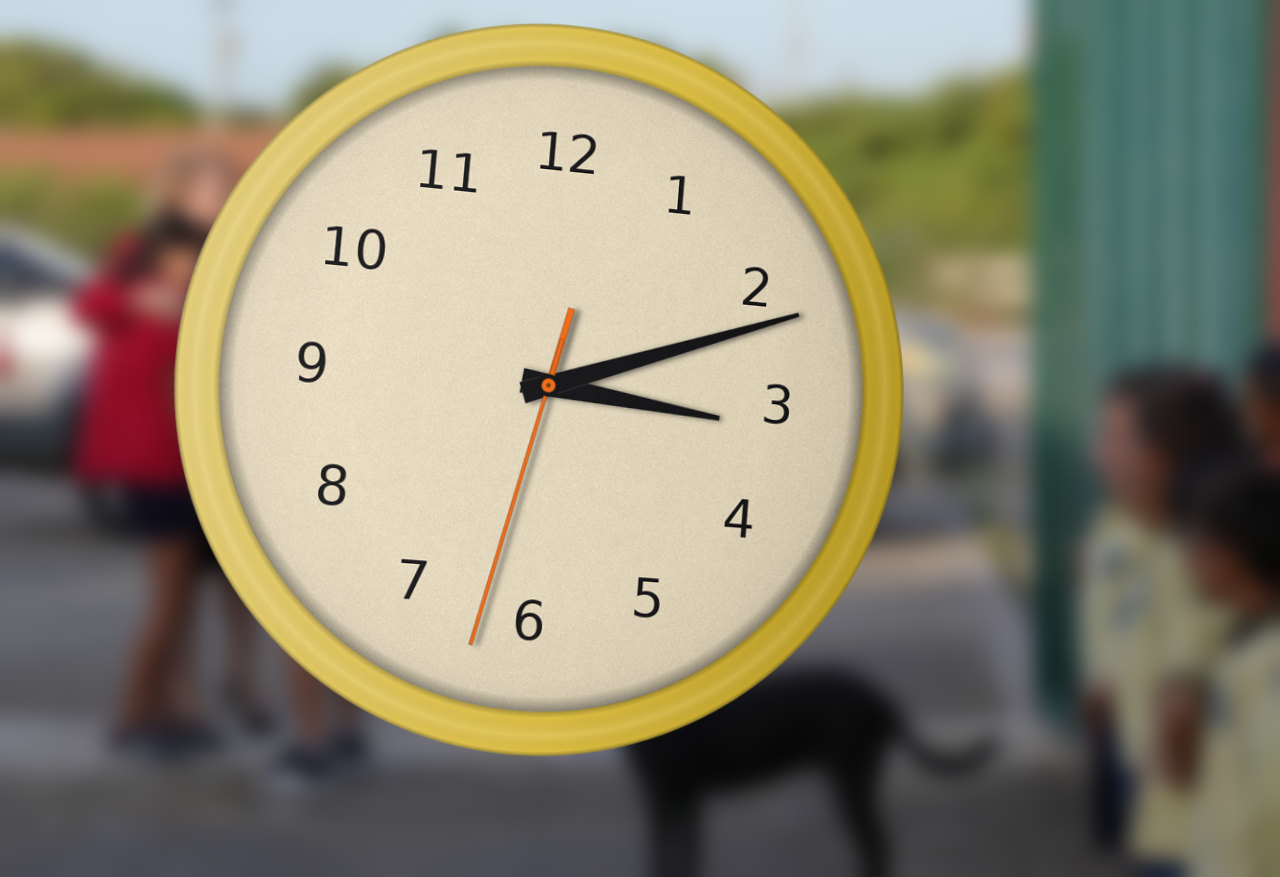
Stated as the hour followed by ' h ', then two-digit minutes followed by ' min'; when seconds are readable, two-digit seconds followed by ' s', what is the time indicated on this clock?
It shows 3 h 11 min 32 s
